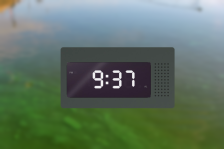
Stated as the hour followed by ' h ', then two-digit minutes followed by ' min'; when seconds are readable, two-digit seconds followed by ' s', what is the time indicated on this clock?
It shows 9 h 37 min
